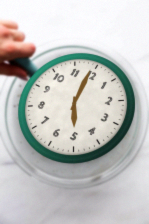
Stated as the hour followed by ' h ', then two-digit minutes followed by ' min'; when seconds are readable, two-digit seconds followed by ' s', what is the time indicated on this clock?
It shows 4 h 59 min
